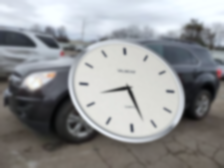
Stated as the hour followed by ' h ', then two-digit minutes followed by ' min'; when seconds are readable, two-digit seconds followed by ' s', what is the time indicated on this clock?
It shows 8 h 27 min
